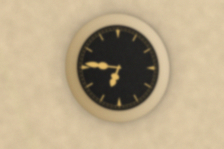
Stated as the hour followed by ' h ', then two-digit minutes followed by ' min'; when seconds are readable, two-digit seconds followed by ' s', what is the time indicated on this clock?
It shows 6 h 46 min
